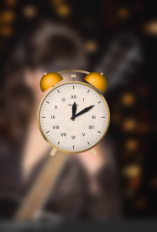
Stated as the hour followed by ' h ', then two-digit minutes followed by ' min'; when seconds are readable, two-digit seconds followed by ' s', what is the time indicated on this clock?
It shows 12 h 10 min
